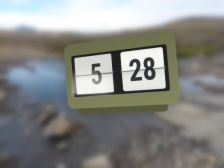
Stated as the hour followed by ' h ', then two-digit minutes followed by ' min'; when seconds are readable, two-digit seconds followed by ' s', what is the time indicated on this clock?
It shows 5 h 28 min
